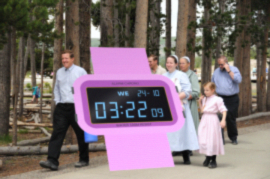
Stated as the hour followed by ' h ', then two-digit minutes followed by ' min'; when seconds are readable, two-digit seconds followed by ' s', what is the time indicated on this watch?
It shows 3 h 22 min
